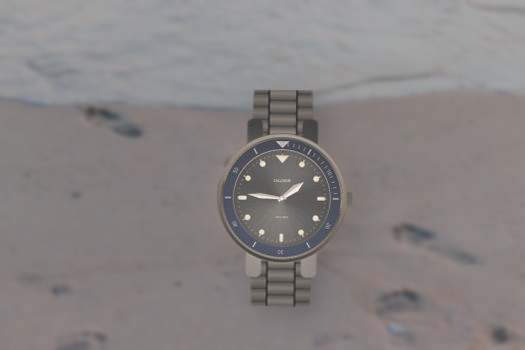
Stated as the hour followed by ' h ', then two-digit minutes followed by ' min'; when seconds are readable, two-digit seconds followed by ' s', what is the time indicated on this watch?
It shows 1 h 46 min
